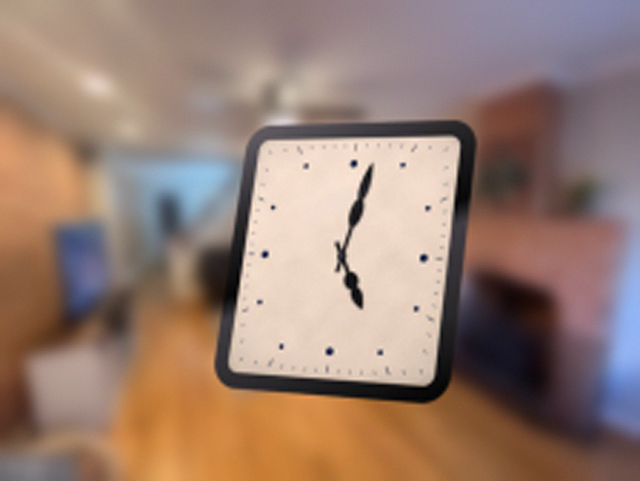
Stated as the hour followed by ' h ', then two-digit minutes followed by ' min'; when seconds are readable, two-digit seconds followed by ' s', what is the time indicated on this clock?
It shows 5 h 02 min
